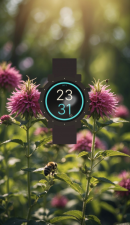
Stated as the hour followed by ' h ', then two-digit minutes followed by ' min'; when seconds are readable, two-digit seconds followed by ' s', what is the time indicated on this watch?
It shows 23 h 31 min
